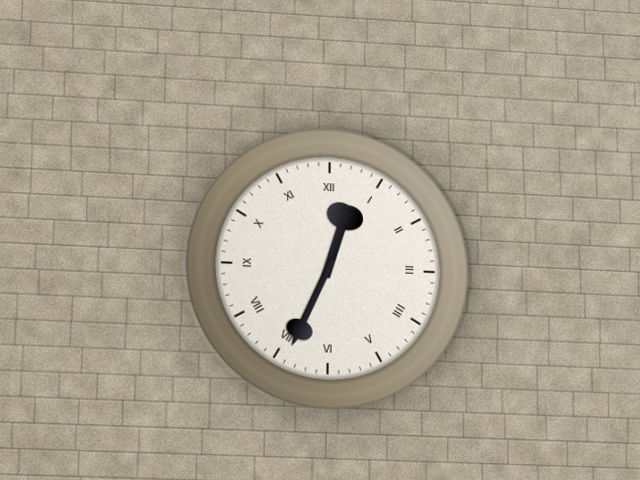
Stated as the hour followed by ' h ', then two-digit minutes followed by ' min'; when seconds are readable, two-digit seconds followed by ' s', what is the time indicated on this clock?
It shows 12 h 34 min
